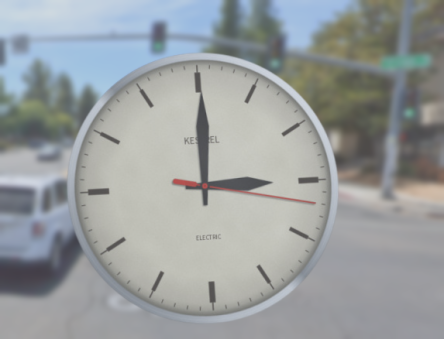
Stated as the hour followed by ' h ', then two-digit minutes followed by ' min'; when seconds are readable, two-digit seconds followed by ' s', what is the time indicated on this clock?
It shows 3 h 00 min 17 s
